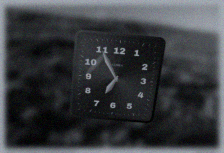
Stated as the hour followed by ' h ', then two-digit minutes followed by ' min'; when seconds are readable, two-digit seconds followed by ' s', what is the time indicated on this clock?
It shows 6 h 55 min
